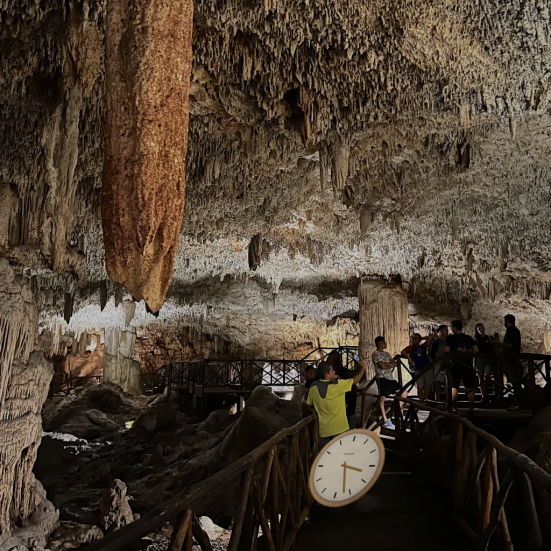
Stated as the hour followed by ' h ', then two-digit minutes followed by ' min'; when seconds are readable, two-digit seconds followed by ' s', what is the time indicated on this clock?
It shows 3 h 27 min
